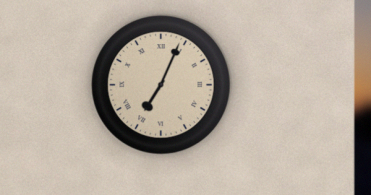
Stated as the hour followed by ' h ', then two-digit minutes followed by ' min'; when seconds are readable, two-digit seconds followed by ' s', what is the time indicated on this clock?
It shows 7 h 04 min
